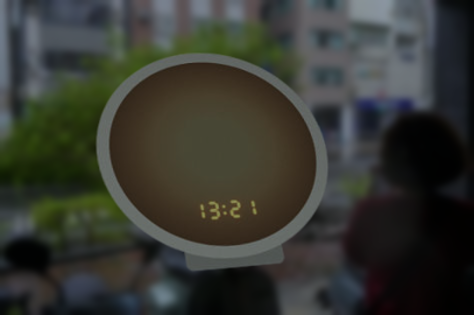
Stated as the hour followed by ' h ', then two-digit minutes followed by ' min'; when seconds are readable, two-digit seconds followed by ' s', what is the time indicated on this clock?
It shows 13 h 21 min
